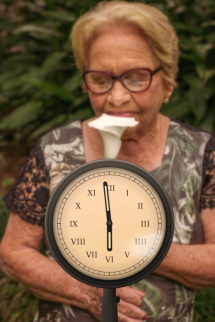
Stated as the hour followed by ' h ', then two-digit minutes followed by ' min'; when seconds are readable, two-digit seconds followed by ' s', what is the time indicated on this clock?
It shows 5 h 59 min
